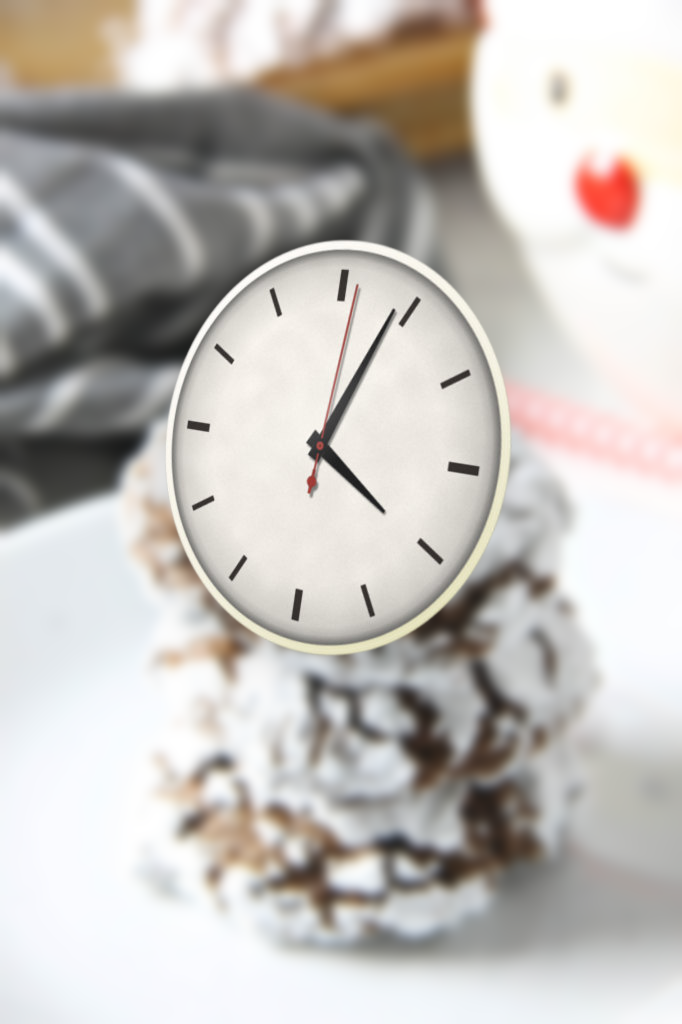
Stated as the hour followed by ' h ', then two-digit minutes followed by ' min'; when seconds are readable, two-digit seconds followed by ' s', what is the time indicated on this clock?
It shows 4 h 04 min 01 s
